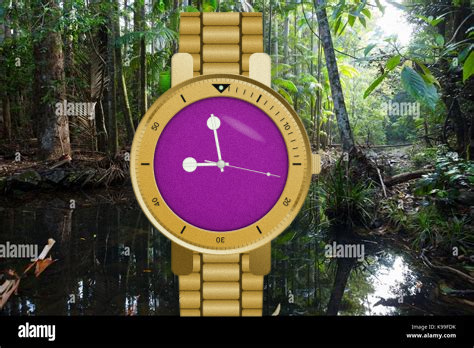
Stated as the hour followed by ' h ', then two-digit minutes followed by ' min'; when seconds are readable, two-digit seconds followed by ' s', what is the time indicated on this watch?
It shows 8 h 58 min 17 s
